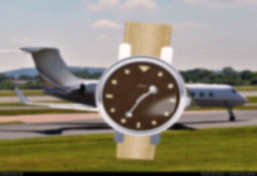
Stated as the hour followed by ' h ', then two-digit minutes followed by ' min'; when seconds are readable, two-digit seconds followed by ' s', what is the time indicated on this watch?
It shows 1 h 35 min
